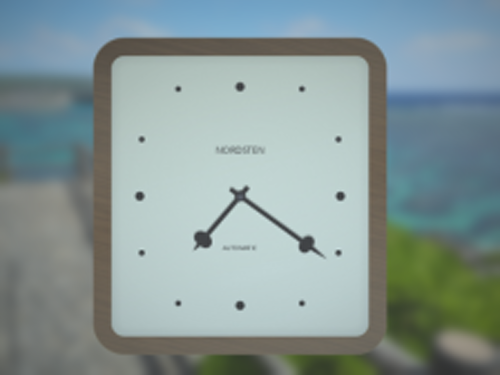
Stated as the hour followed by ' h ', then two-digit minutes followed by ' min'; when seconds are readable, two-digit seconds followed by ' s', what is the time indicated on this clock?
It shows 7 h 21 min
